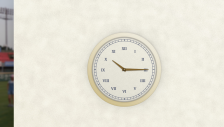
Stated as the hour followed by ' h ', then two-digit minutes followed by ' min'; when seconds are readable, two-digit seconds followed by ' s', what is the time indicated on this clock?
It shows 10 h 15 min
